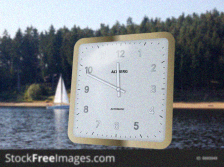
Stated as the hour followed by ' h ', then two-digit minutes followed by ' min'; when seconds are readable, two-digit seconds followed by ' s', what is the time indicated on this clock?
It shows 11 h 49 min
